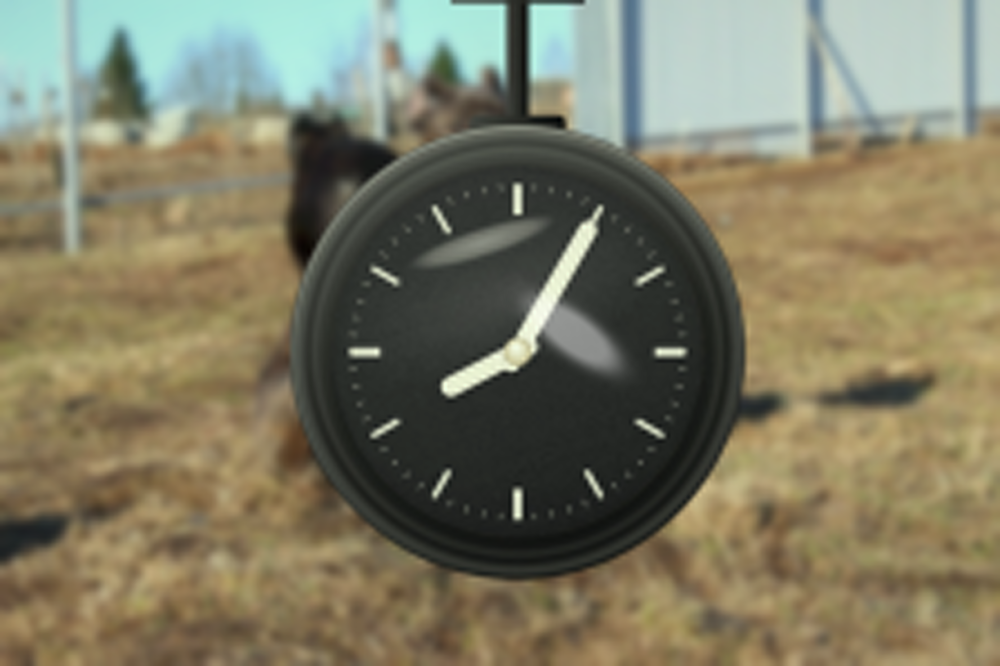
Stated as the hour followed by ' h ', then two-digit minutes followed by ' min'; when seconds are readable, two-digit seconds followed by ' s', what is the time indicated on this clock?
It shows 8 h 05 min
